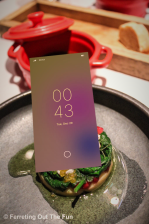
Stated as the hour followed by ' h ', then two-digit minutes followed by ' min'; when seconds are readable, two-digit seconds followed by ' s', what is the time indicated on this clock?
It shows 0 h 43 min
